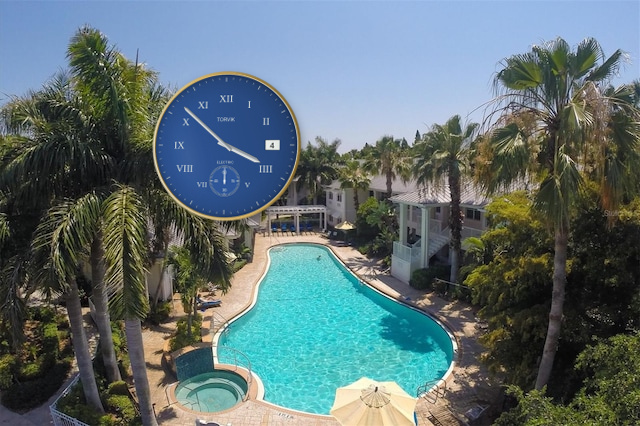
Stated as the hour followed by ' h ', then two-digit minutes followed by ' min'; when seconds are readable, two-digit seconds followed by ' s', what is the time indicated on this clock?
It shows 3 h 52 min
